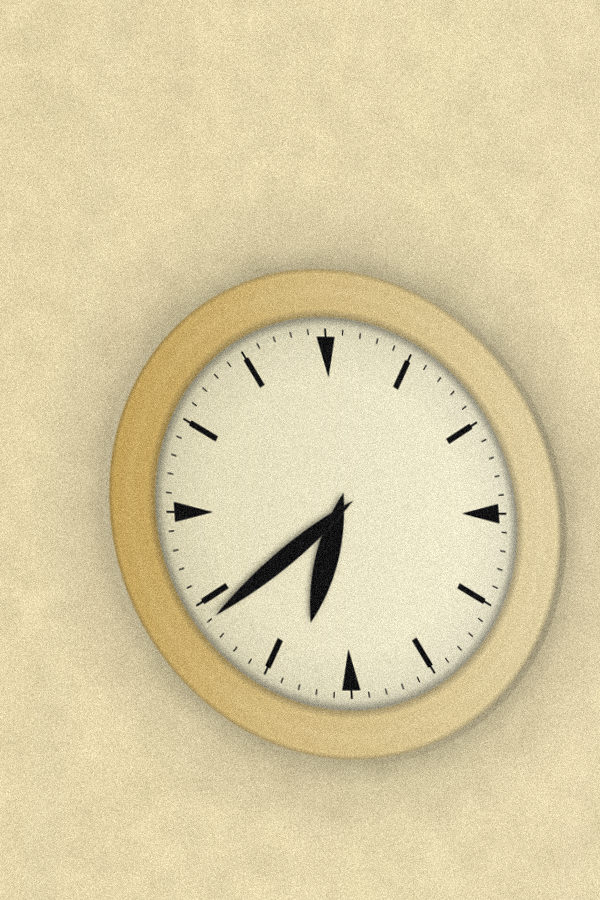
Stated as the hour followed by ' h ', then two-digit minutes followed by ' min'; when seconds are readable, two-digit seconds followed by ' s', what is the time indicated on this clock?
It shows 6 h 39 min
